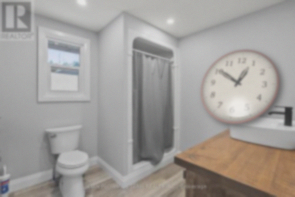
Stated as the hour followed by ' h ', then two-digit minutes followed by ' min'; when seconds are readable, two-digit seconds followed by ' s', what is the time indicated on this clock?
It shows 12 h 50 min
